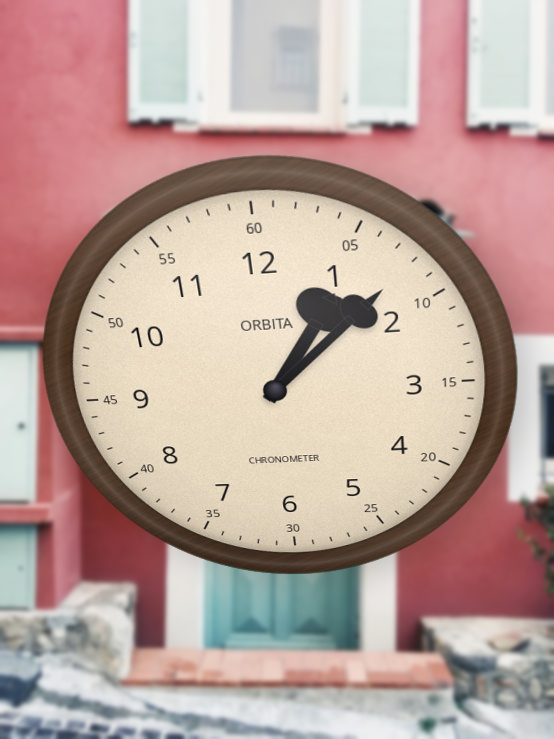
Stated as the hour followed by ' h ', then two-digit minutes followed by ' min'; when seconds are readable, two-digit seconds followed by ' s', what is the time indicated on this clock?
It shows 1 h 08 min
